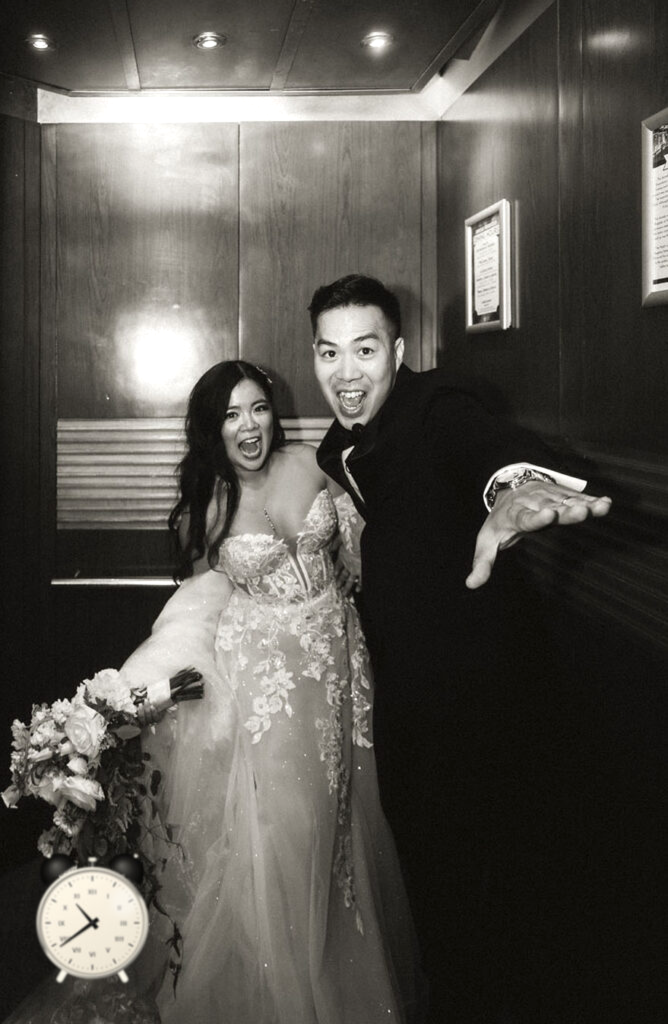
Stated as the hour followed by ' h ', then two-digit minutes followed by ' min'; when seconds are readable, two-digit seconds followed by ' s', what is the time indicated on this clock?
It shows 10 h 39 min
